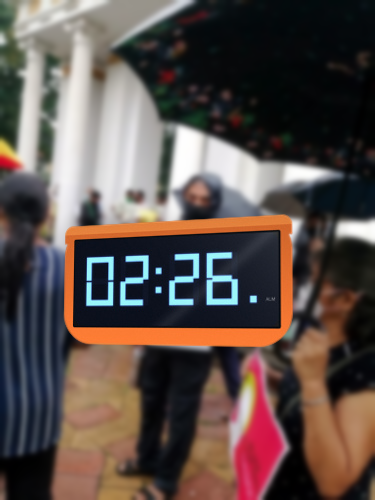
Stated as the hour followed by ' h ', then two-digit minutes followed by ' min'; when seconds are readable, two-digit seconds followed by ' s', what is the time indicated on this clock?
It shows 2 h 26 min
